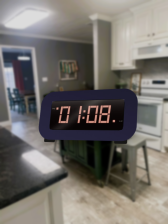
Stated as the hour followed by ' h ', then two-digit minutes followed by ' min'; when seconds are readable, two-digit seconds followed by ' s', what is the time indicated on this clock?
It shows 1 h 08 min
